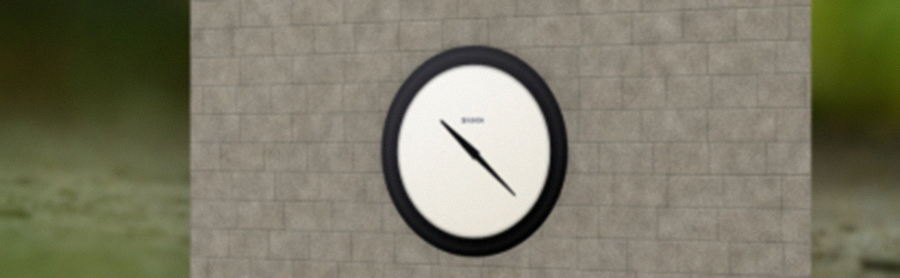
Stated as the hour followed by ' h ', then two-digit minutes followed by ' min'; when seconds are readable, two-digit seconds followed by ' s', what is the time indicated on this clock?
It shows 10 h 22 min
